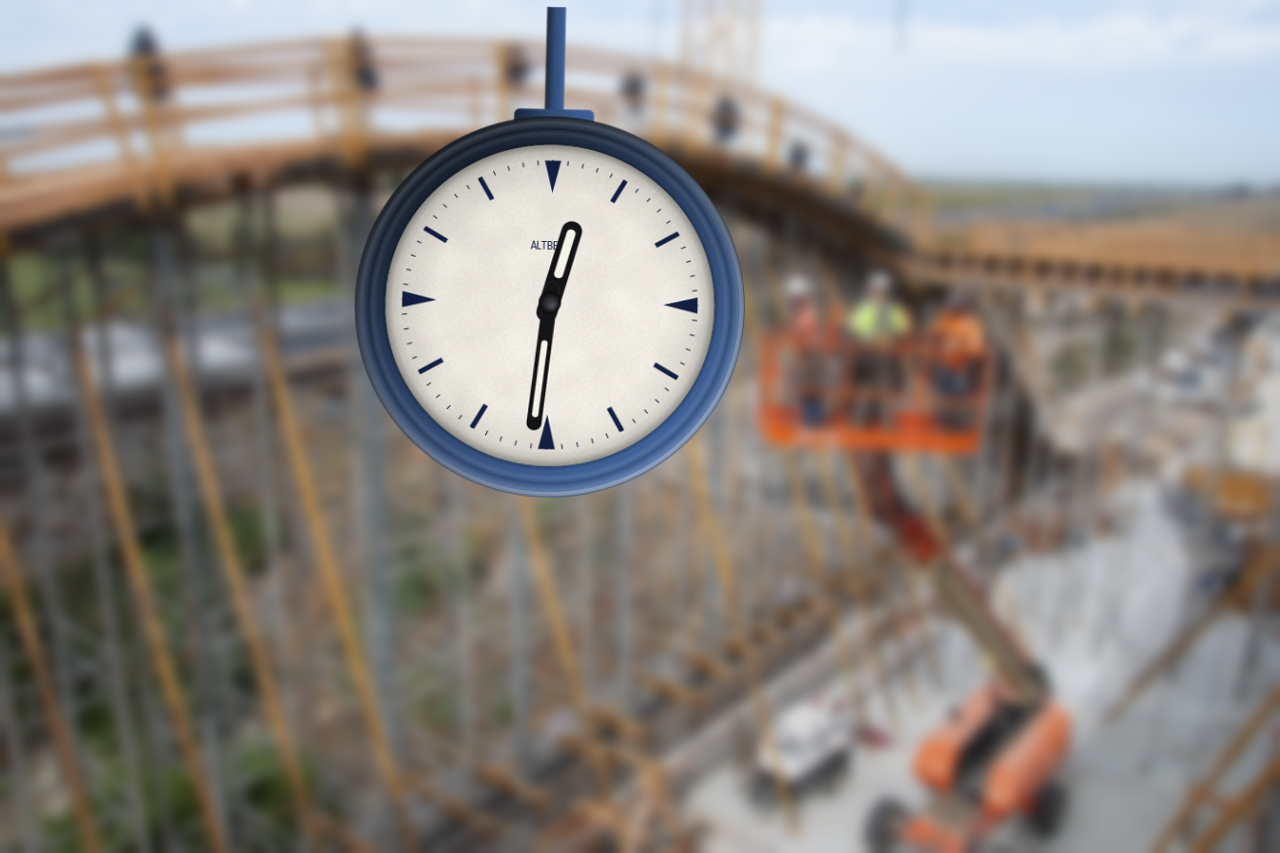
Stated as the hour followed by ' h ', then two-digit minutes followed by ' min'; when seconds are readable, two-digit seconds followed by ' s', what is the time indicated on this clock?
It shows 12 h 31 min
